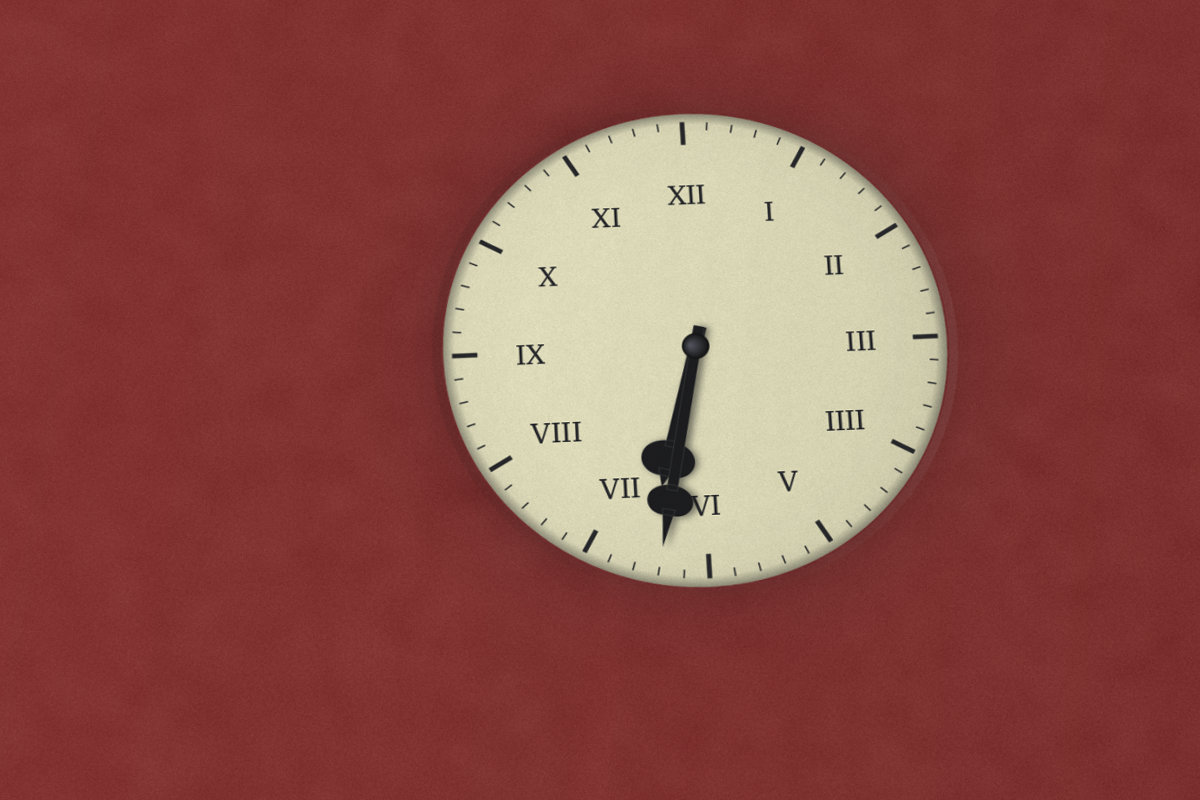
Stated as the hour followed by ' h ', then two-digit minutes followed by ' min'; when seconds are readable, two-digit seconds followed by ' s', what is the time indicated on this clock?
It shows 6 h 32 min
